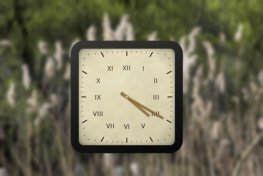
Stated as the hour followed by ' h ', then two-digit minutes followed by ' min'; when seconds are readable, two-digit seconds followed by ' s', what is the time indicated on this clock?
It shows 4 h 20 min
